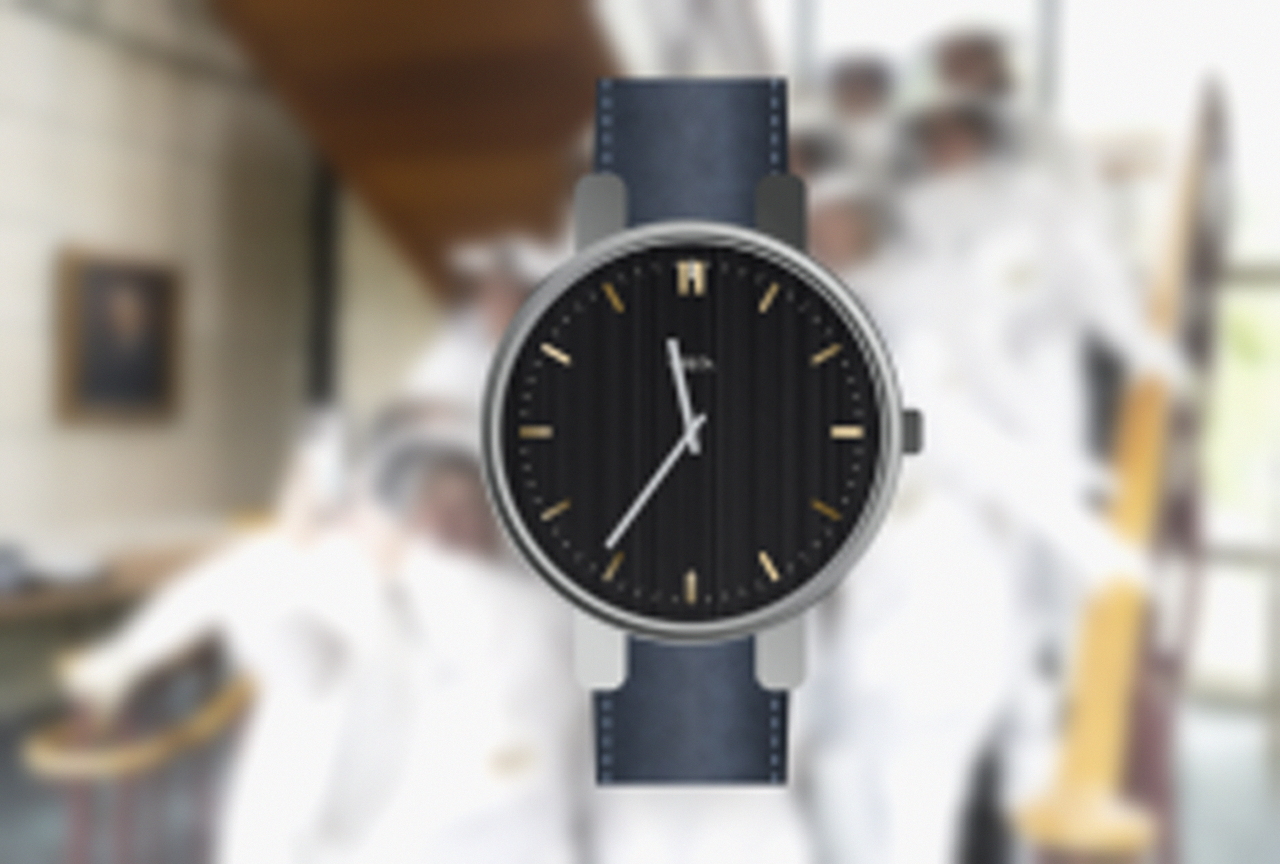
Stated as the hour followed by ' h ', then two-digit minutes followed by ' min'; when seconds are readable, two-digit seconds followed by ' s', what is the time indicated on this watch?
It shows 11 h 36 min
